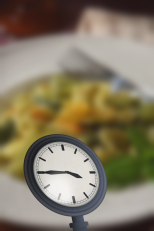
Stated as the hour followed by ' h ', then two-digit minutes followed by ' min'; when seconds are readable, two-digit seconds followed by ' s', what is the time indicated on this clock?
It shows 3 h 45 min
